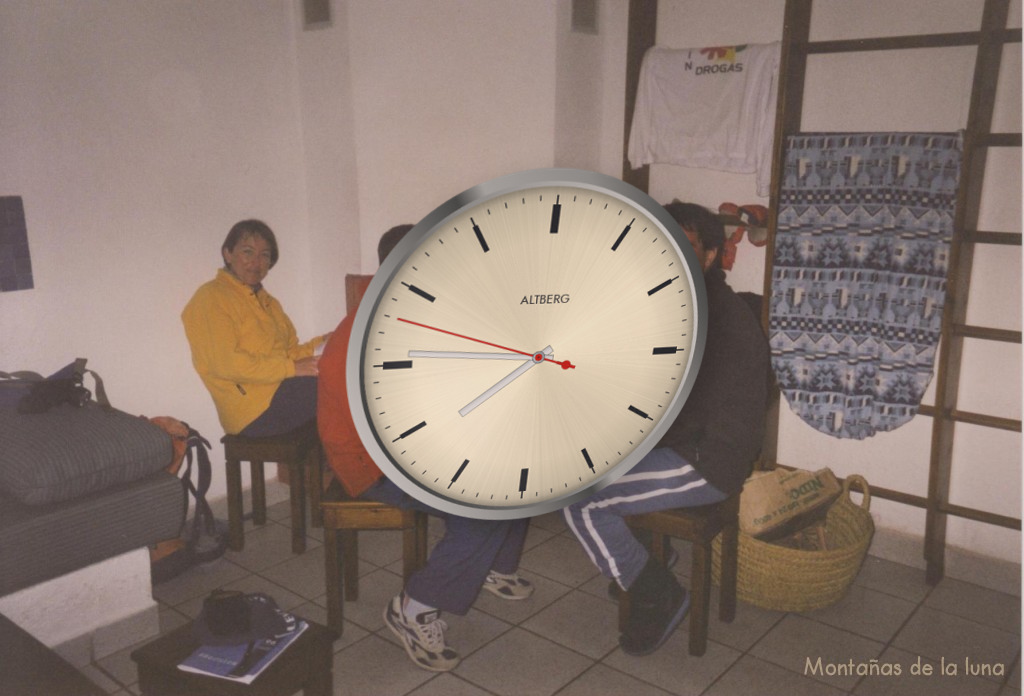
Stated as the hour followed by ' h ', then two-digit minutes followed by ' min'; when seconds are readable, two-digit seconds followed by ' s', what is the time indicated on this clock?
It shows 7 h 45 min 48 s
